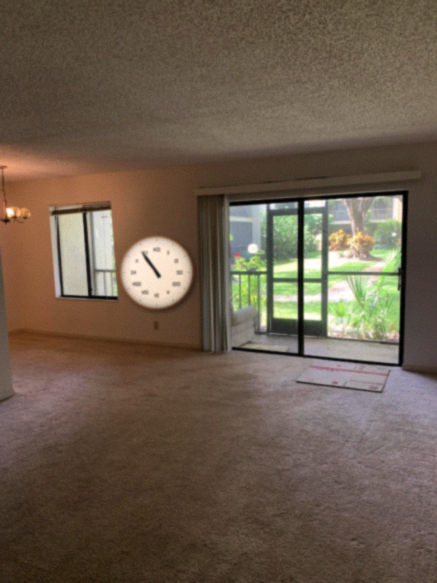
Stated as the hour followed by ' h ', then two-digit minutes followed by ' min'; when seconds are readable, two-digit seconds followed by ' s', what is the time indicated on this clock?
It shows 10 h 54 min
